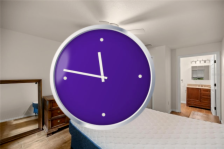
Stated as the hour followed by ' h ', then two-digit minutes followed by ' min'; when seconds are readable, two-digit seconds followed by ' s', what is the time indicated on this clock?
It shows 11 h 47 min
